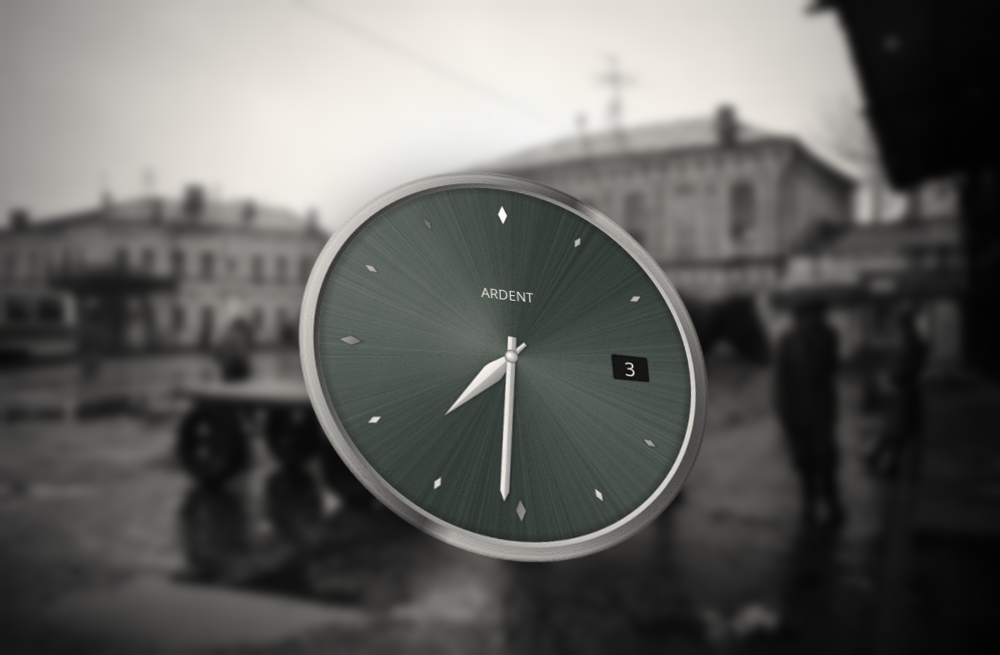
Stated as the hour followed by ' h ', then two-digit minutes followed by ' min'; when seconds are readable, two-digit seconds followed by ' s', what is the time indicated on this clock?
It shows 7 h 31 min
